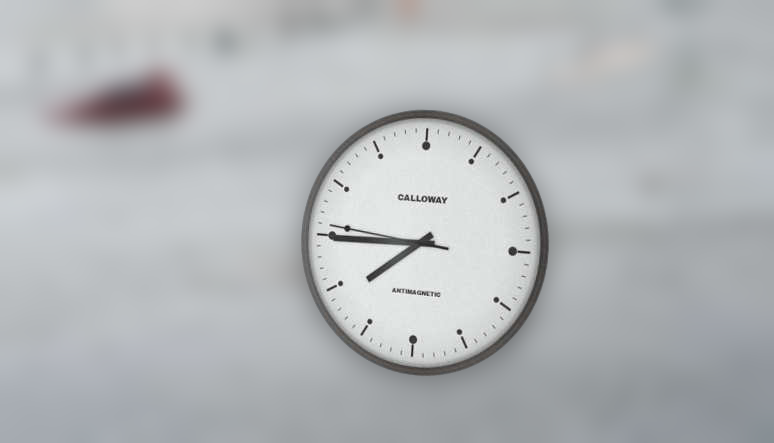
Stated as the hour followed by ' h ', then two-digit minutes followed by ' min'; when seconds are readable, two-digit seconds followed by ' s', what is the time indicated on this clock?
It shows 7 h 44 min 46 s
